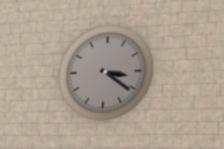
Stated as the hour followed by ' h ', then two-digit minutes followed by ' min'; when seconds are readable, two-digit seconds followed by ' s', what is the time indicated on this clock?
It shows 3 h 21 min
